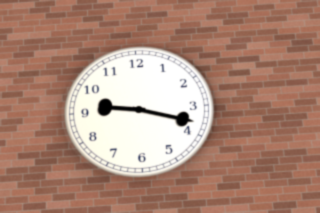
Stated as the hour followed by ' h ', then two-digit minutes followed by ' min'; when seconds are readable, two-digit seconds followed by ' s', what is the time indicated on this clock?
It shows 9 h 18 min
